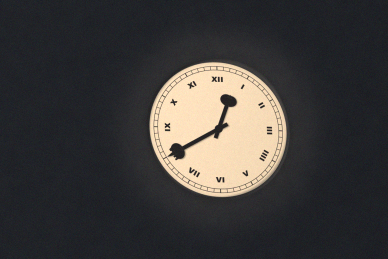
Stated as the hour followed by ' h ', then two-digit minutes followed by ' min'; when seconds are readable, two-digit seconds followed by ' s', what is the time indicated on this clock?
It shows 12 h 40 min
